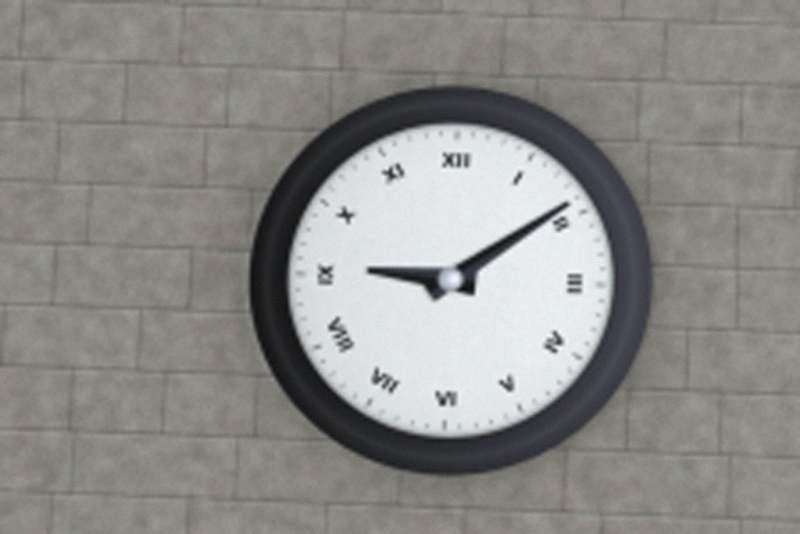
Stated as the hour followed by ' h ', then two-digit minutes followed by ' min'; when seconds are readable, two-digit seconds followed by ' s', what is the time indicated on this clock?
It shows 9 h 09 min
